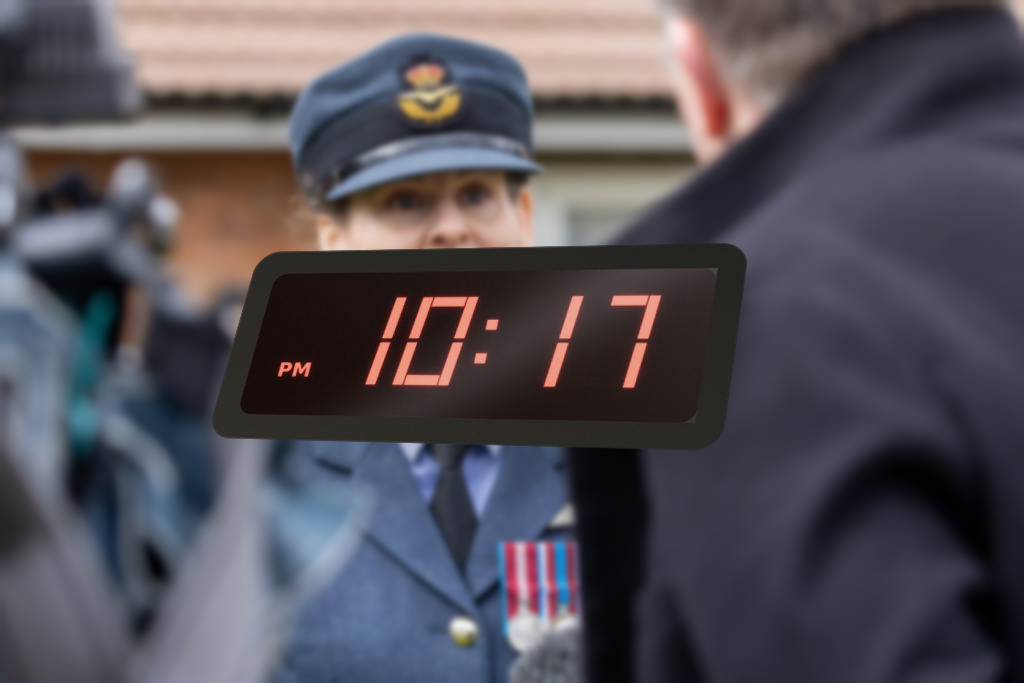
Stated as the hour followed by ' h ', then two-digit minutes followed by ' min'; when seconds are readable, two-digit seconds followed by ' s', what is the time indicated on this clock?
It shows 10 h 17 min
